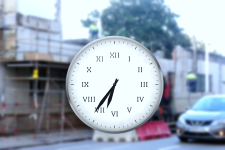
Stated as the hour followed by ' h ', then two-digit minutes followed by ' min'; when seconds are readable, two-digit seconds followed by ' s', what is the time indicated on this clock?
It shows 6 h 36 min
